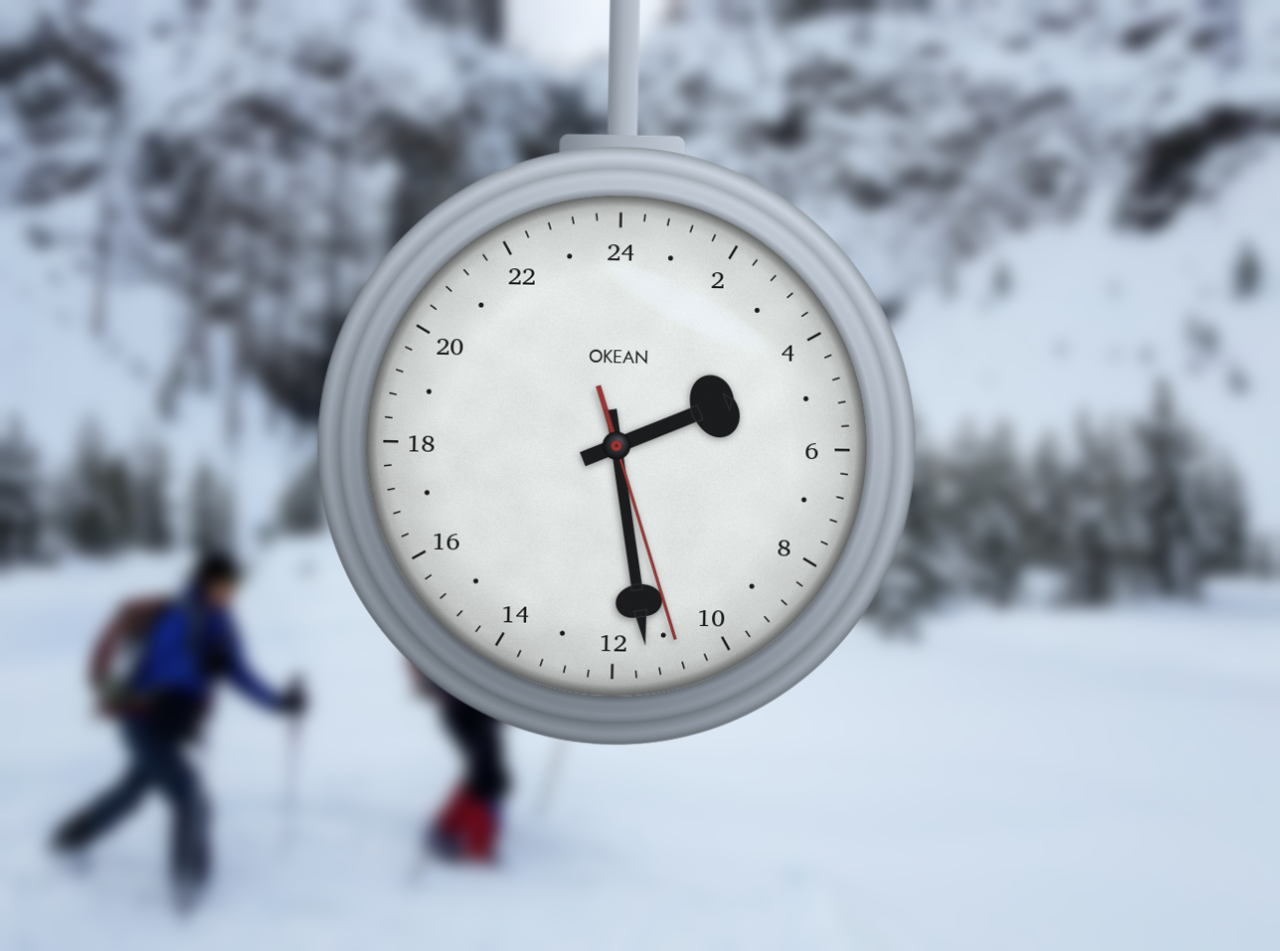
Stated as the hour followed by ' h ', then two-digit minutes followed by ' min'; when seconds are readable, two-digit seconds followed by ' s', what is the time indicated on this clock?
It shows 4 h 28 min 27 s
